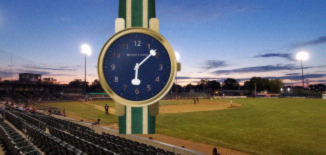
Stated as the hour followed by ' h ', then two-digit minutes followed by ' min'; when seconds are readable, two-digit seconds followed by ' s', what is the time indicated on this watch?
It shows 6 h 08 min
